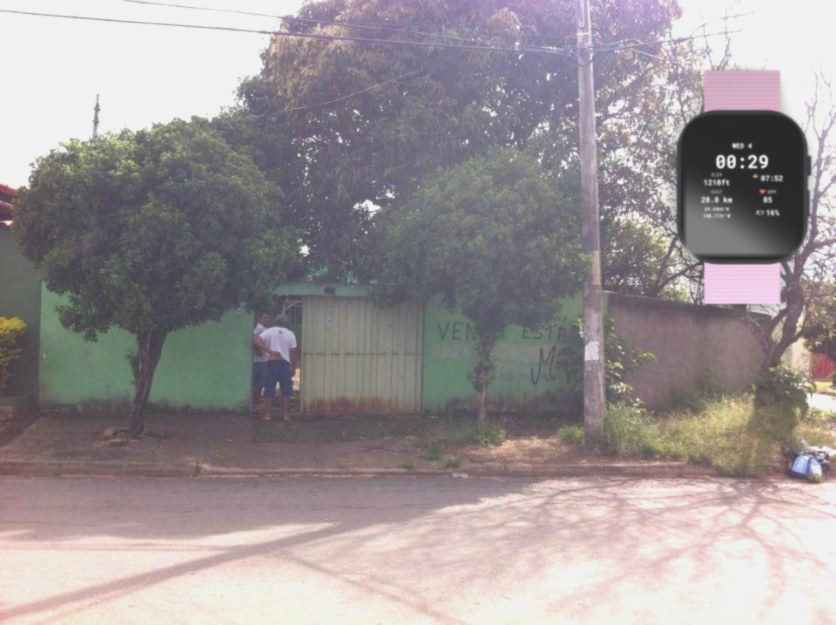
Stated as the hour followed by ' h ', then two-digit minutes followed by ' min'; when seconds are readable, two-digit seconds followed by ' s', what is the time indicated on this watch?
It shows 0 h 29 min
